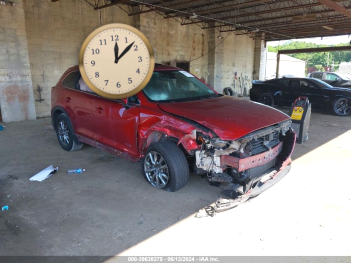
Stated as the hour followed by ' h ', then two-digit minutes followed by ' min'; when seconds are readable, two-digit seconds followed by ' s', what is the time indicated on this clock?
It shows 12 h 08 min
